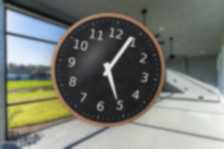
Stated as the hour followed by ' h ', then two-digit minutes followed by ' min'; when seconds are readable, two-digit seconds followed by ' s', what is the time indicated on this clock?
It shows 5 h 04 min
